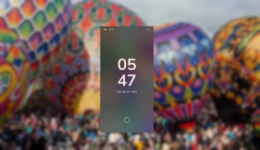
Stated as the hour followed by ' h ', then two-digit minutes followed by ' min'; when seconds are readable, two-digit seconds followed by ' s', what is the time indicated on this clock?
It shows 5 h 47 min
